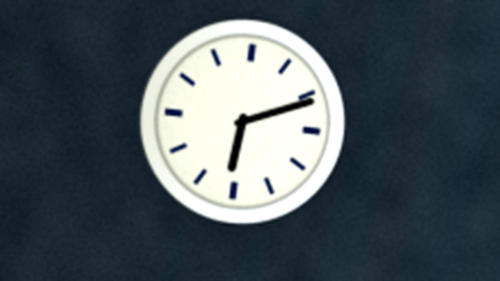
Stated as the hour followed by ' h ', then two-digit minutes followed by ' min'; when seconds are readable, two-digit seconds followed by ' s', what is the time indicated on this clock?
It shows 6 h 11 min
